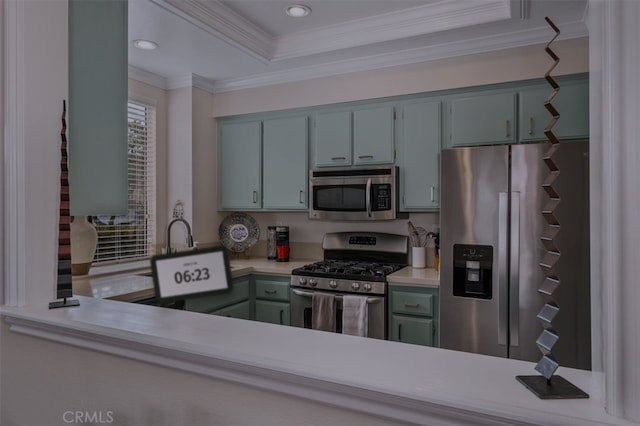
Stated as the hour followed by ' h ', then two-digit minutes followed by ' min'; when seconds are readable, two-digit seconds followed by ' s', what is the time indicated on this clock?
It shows 6 h 23 min
